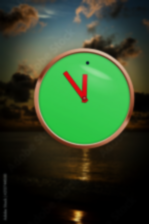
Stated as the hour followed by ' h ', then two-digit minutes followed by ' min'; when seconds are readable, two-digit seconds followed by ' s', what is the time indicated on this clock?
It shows 11 h 53 min
